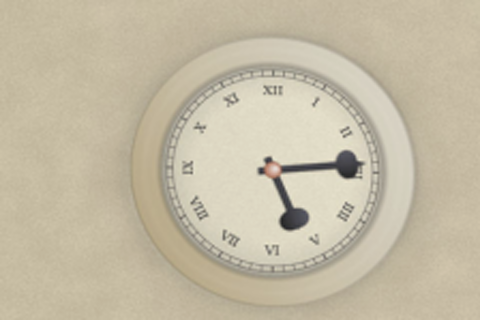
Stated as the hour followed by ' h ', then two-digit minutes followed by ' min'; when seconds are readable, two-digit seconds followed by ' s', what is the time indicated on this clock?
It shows 5 h 14 min
